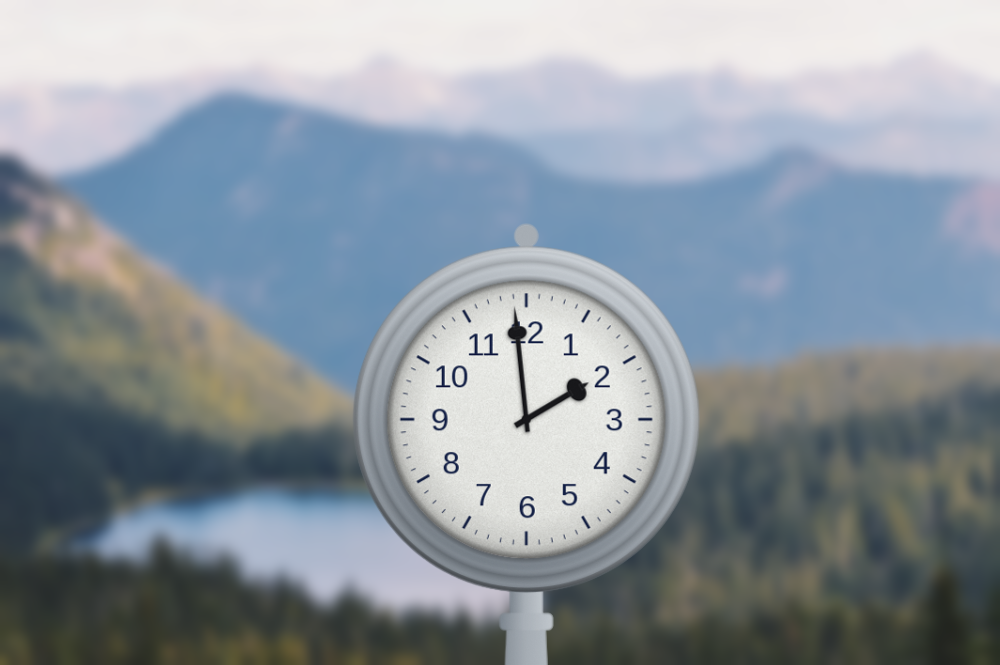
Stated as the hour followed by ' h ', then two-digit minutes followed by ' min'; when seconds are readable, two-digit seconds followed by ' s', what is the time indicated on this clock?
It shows 1 h 59 min
